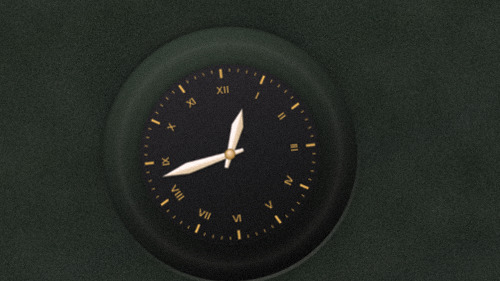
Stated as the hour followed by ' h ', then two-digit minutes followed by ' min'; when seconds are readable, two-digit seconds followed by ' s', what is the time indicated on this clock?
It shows 12 h 43 min
